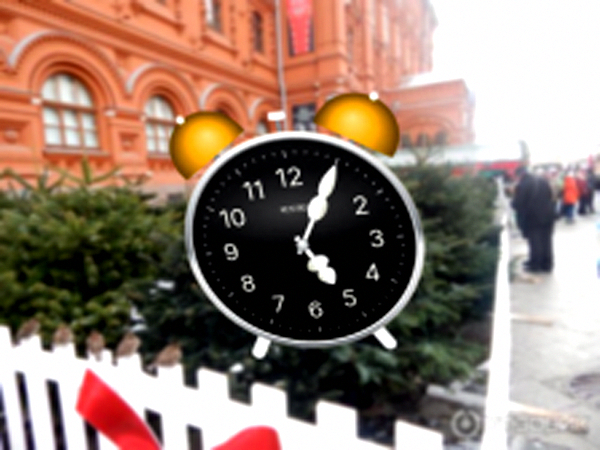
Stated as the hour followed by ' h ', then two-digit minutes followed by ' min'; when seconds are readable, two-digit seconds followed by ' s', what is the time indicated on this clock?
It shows 5 h 05 min
